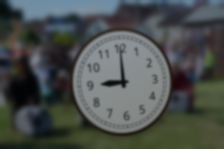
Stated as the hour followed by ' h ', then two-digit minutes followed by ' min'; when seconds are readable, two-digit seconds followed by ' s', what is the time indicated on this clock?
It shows 9 h 00 min
